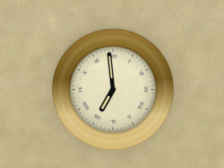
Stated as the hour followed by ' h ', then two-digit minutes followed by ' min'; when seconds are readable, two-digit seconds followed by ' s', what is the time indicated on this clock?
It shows 6 h 59 min
